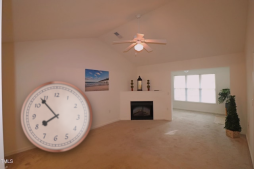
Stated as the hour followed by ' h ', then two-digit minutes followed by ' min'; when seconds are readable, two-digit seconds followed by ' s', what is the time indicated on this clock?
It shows 7 h 53 min
